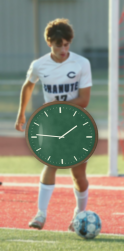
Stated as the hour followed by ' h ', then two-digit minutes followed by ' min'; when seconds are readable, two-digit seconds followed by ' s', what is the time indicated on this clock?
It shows 1 h 46 min
